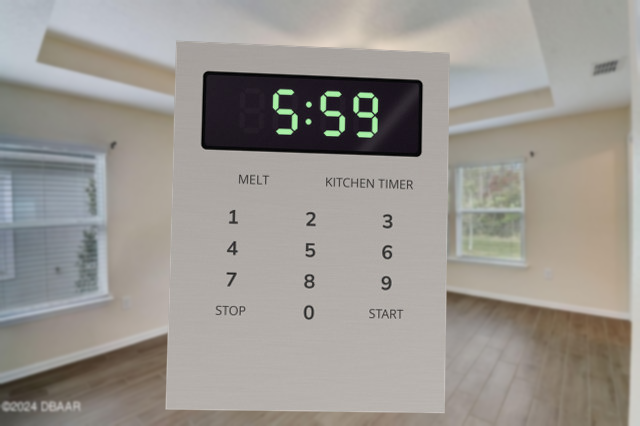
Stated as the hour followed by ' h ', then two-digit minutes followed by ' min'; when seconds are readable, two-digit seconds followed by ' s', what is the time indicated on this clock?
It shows 5 h 59 min
